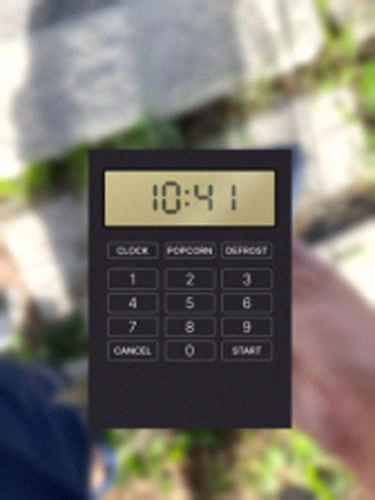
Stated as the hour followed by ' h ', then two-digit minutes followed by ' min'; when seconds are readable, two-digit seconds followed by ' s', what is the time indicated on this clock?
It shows 10 h 41 min
